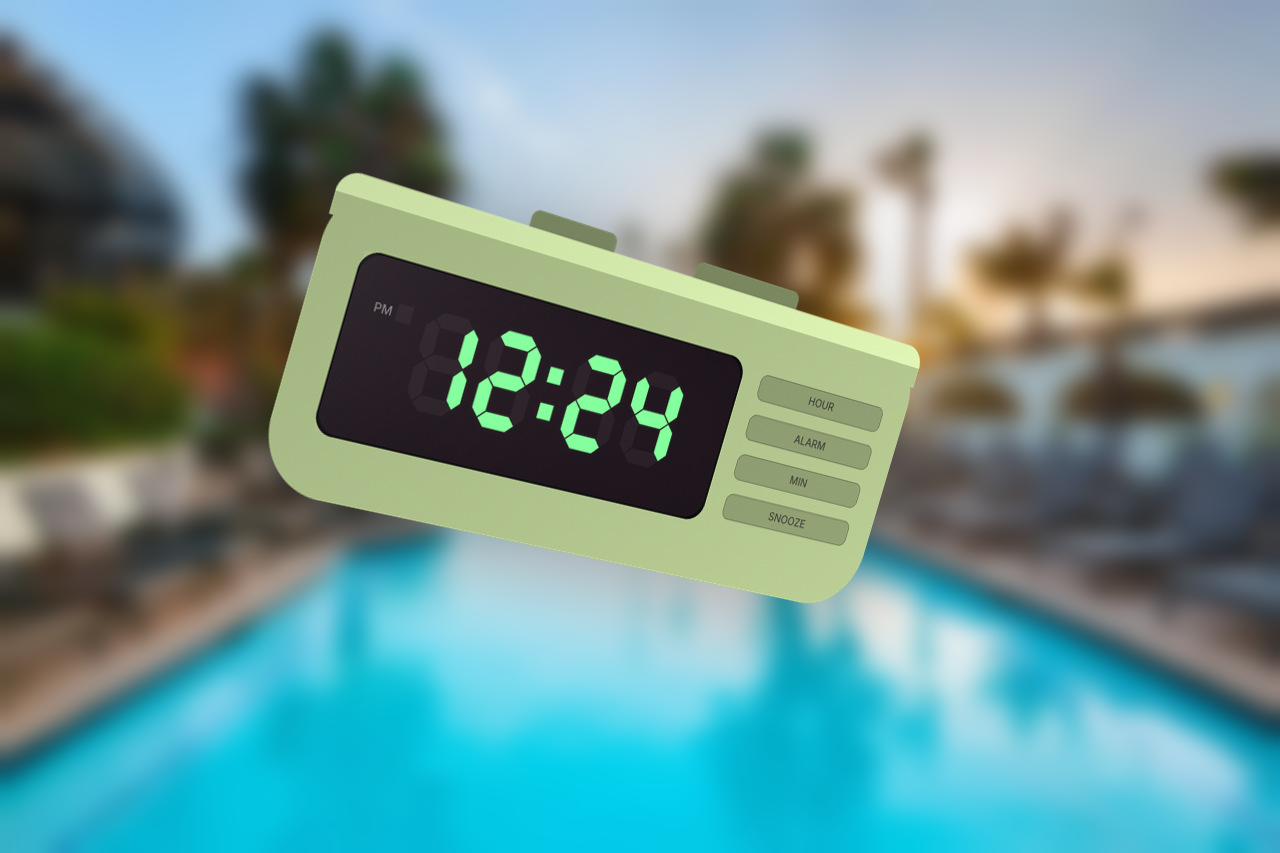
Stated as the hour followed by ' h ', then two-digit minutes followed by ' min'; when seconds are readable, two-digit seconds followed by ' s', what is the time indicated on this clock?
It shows 12 h 24 min
